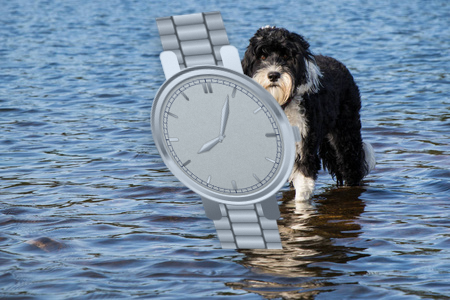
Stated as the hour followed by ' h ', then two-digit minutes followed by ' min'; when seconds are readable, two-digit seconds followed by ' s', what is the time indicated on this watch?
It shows 8 h 04 min
